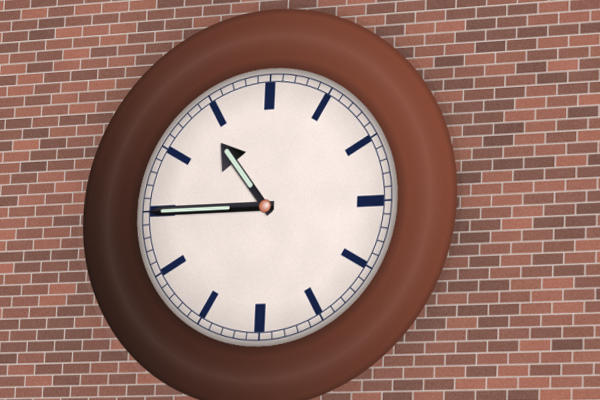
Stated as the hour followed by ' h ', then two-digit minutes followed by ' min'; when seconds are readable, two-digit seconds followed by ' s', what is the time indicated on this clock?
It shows 10 h 45 min
